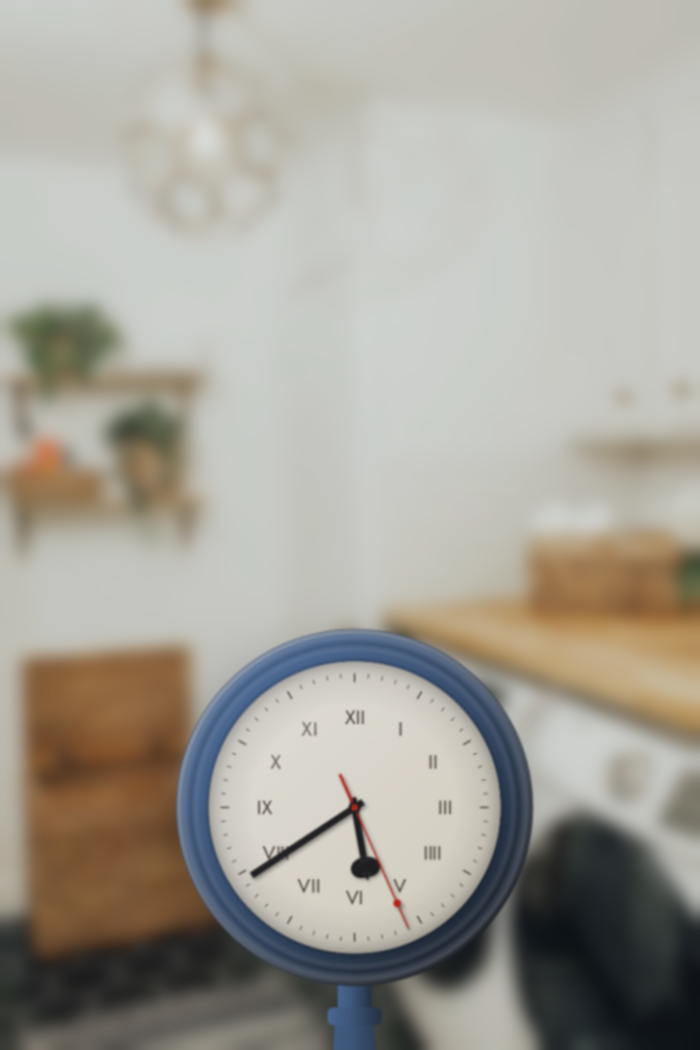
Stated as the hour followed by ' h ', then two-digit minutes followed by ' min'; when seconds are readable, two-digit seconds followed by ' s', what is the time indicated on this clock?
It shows 5 h 39 min 26 s
